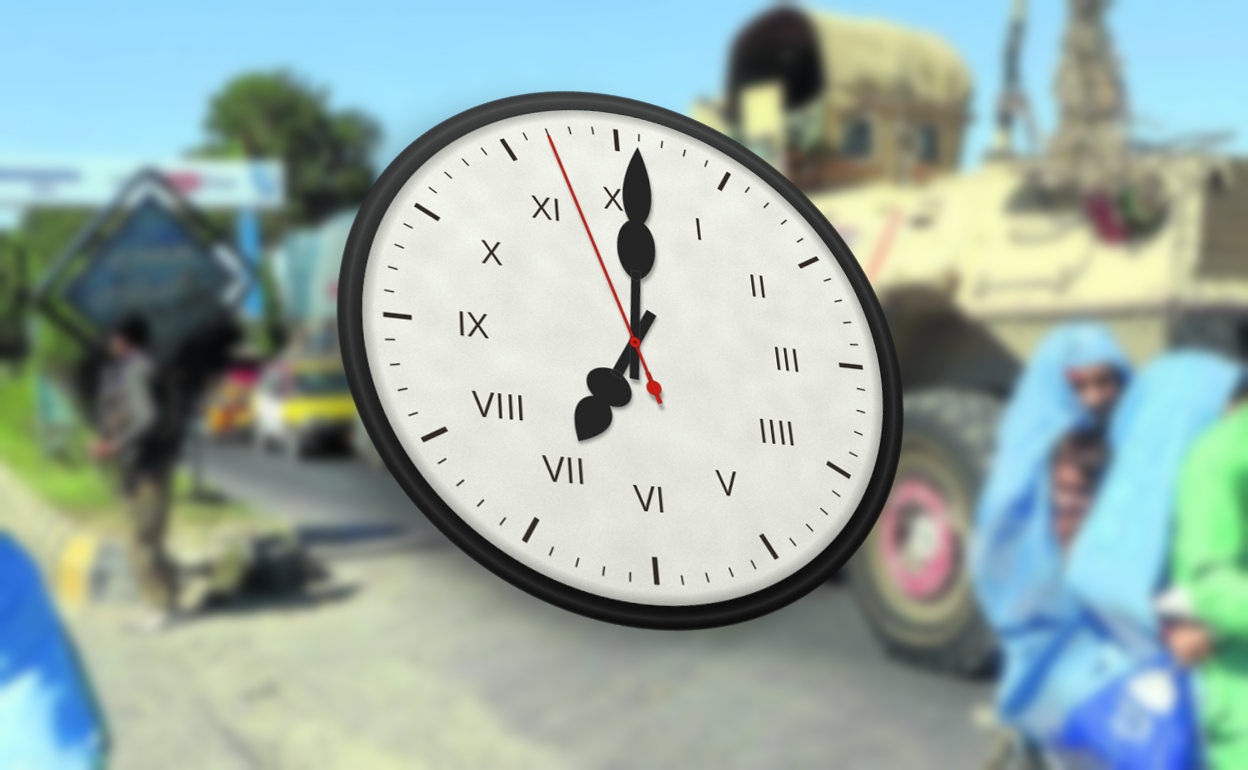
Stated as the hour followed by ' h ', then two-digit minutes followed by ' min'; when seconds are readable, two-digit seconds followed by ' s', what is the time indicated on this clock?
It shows 7 h 00 min 57 s
